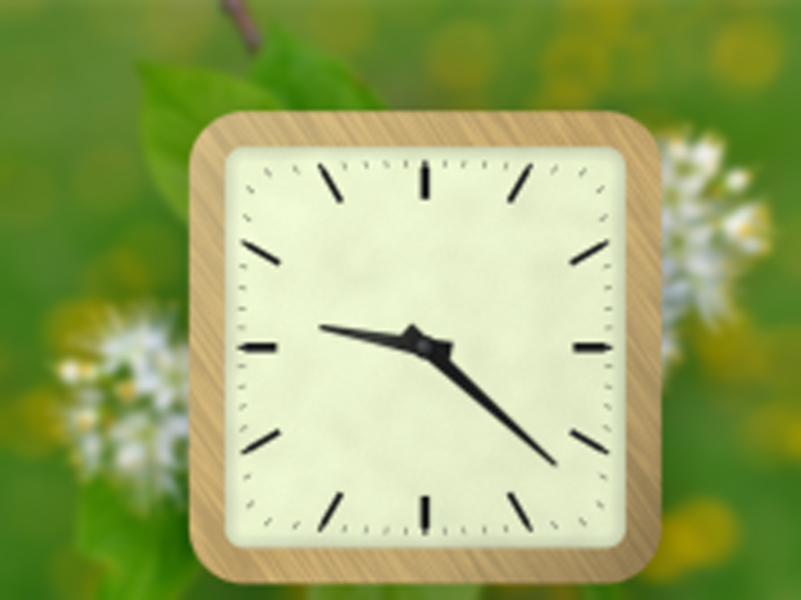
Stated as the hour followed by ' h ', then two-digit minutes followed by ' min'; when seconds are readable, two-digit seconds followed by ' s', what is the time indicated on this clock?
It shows 9 h 22 min
